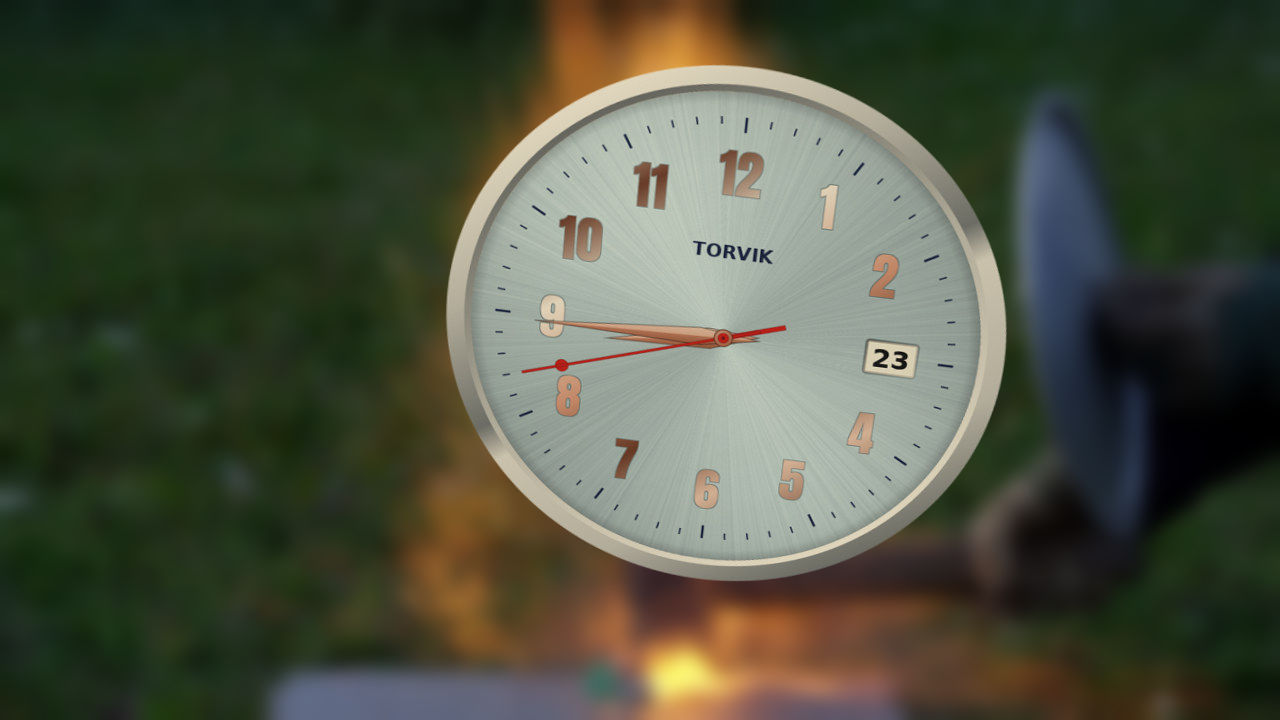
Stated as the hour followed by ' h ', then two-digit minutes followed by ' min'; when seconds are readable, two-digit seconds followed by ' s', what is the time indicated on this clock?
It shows 8 h 44 min 42 s
